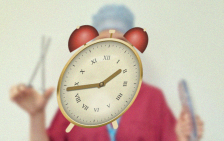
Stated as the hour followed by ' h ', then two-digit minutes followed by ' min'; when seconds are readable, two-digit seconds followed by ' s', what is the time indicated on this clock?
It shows 1 h 44 min
